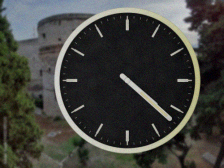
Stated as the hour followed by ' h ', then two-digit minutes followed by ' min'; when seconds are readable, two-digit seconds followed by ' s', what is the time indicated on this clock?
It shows 4 h 22 min
